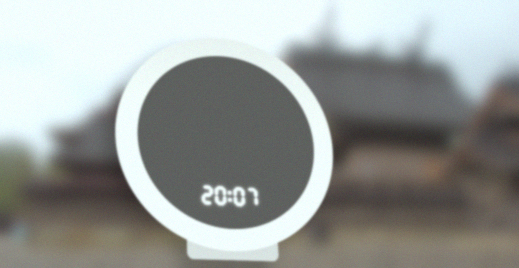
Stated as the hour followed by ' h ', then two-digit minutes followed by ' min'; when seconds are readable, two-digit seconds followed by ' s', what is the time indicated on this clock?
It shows 20 h 07 min
